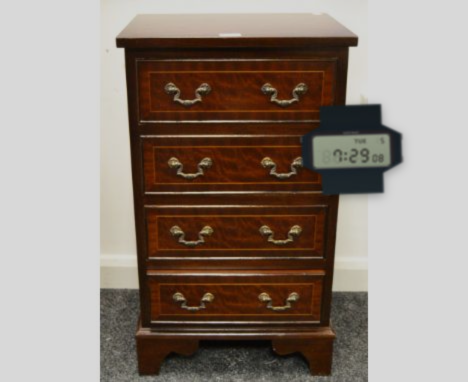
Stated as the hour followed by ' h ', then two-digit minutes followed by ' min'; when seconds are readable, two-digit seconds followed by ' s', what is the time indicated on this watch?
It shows 7 h 29 min
